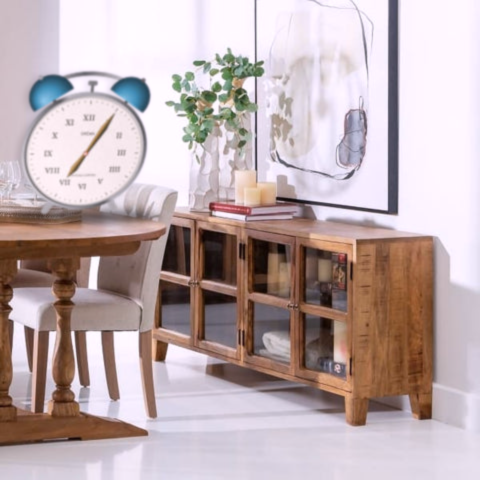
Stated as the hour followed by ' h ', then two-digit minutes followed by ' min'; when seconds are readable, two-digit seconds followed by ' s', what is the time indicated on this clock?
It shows 7 h 05 min
